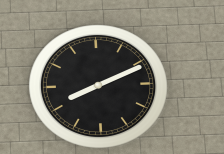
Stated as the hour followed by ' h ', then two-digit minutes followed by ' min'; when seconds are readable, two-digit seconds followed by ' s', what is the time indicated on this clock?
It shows 8 h 11 min
